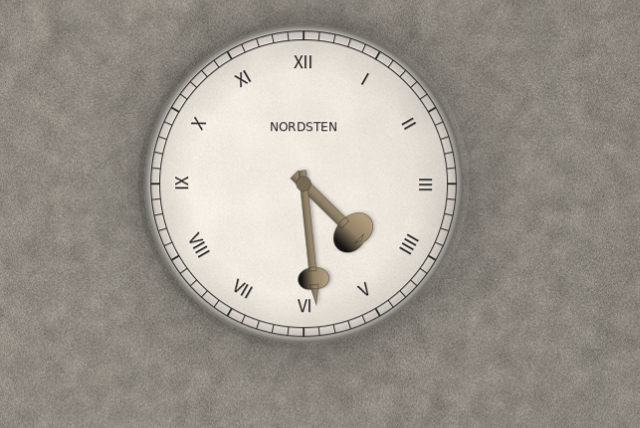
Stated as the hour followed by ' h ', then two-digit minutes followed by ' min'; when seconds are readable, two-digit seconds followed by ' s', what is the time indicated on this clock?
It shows 4 h 29 min
